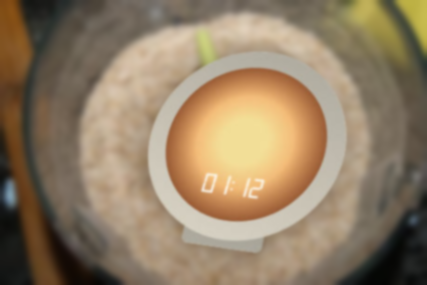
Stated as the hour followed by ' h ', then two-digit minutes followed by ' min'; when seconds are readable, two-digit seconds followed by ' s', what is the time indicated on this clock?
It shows 1 h 12 min
